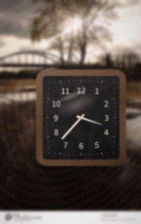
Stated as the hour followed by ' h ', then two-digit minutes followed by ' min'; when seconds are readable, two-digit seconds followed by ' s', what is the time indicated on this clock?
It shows 3 h 37 min
